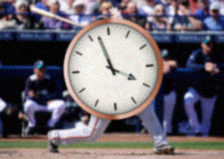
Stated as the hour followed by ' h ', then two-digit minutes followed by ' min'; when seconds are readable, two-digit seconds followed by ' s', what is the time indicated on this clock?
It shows 3 h 57 min
